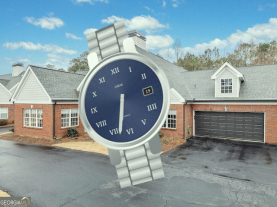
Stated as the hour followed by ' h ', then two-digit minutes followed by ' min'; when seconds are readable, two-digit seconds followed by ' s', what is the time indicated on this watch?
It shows 6 h 33 min
